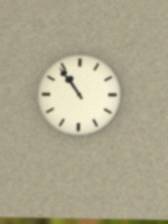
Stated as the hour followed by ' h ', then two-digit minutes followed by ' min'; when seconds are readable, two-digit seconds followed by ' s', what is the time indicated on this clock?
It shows 10 h 54 min
